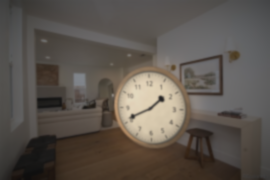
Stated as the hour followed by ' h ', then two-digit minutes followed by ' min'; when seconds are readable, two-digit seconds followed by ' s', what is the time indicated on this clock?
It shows 1 h 41 min
